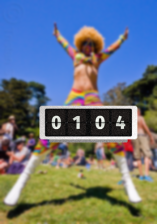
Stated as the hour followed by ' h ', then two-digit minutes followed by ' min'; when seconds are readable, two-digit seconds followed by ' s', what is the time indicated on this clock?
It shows 1 h 04 min
